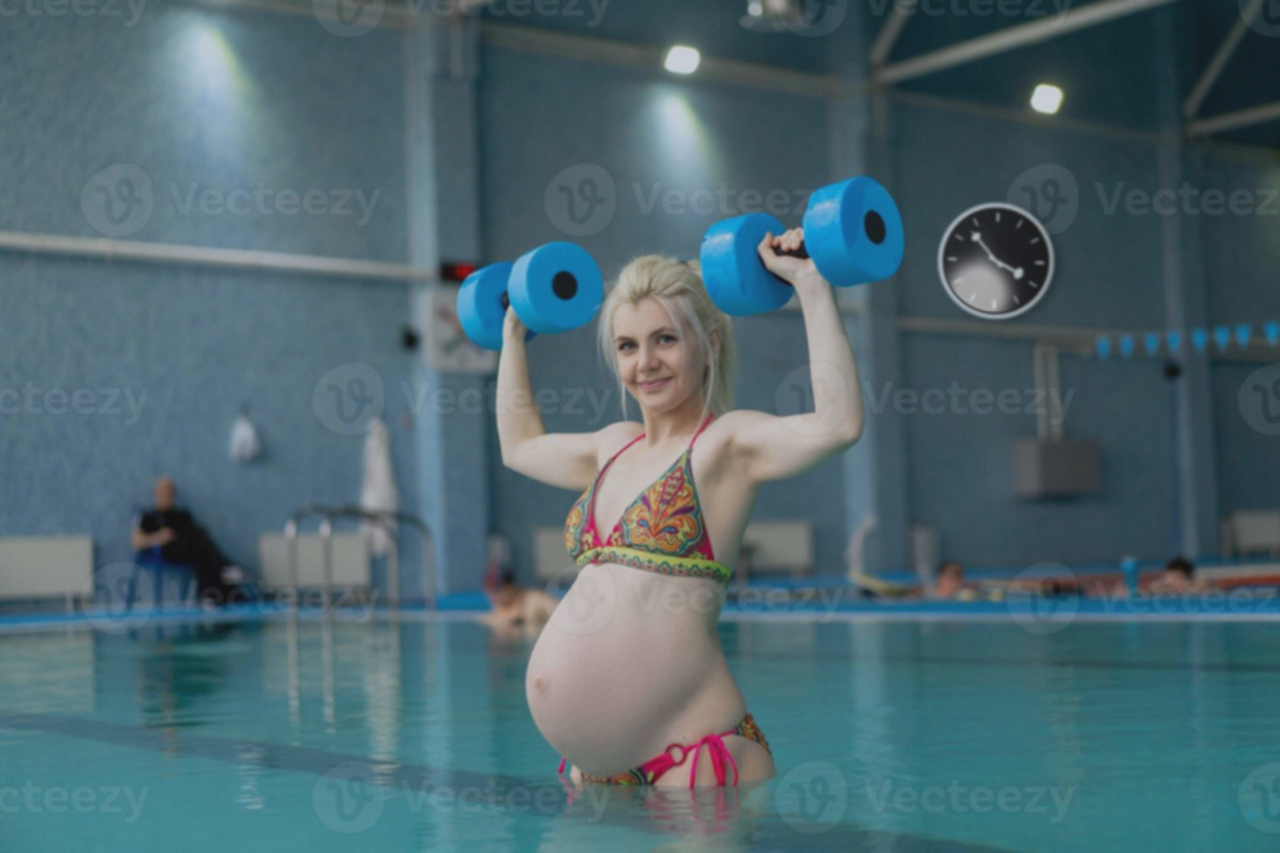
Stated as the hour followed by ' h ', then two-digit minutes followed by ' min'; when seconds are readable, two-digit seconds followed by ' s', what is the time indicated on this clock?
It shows 3 h 53 min
